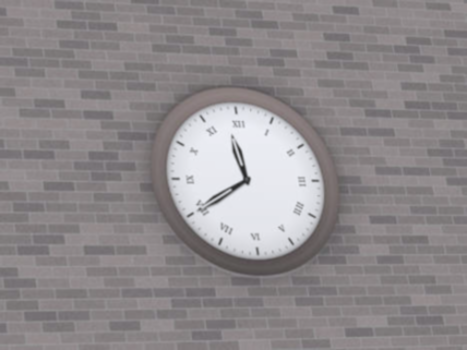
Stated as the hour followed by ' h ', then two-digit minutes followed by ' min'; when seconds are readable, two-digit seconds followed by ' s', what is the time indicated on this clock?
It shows 11 h 40 min
